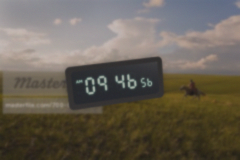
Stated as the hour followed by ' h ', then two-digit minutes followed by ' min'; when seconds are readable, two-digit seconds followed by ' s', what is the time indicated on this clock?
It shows 9 h 46 min 56 s
